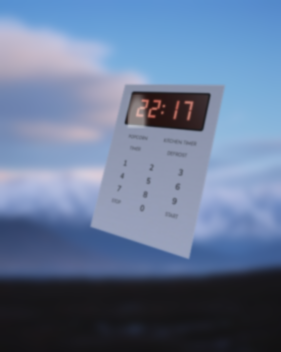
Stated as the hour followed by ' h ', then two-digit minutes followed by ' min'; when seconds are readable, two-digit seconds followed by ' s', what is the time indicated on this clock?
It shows 22 h 17 min
